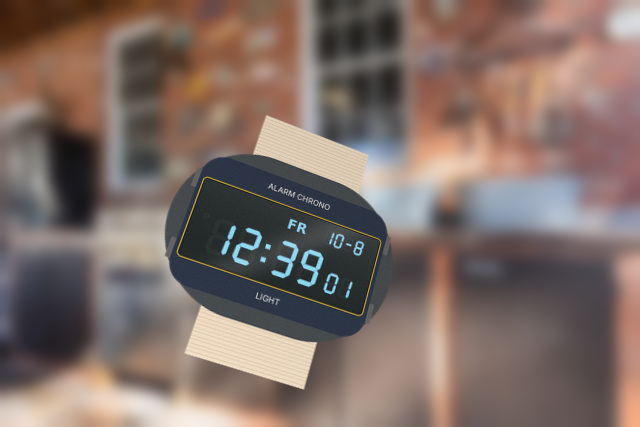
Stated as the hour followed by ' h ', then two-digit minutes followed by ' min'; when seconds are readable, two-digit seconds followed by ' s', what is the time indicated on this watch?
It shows 12 h 39 min 01 s
